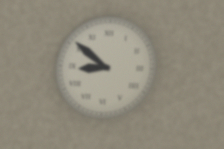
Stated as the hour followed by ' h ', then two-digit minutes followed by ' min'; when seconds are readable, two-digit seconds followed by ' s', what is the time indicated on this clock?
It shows 8 h 51 min
